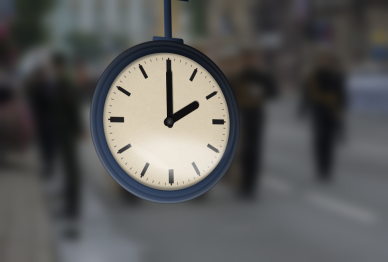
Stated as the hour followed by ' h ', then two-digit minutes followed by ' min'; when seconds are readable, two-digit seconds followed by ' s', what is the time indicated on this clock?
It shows 2 h 00 min
